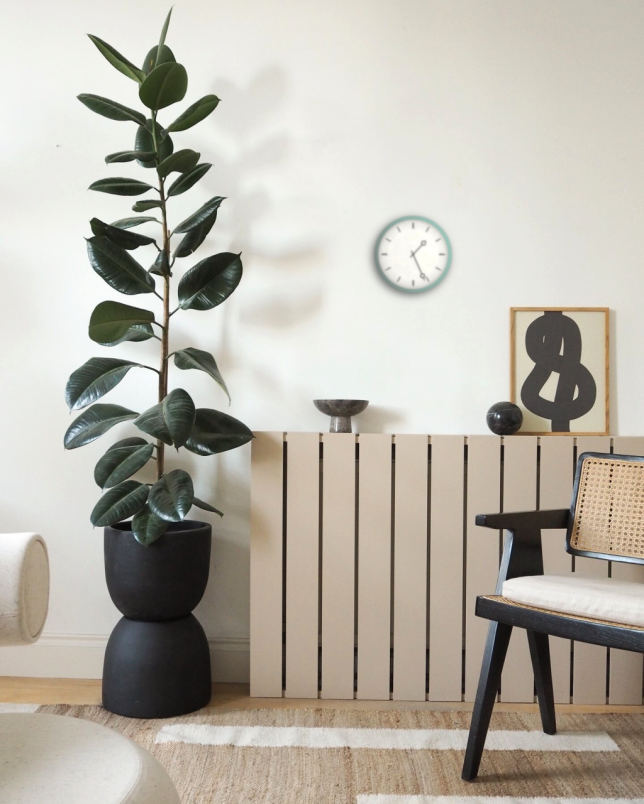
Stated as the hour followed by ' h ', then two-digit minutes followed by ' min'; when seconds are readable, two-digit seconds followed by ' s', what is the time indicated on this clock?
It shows 1 h 26 min
